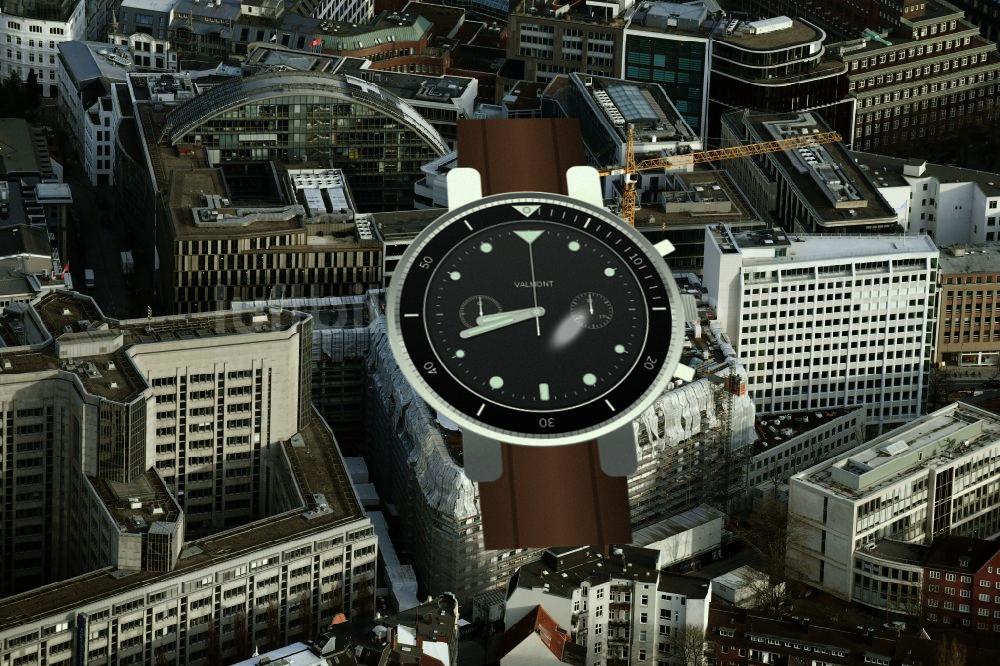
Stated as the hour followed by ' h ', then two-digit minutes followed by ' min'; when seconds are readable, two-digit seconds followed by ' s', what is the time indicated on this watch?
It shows 8 h 42 min
